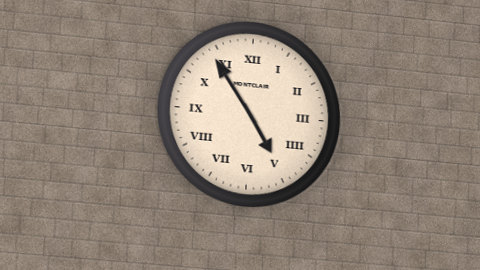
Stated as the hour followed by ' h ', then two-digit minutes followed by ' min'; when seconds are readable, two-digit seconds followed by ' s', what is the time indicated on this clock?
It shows 4 h 54 min
